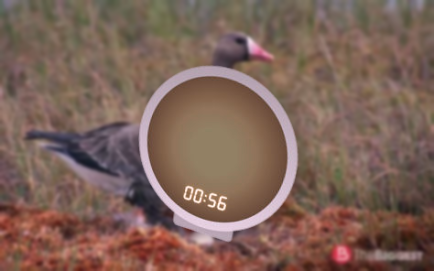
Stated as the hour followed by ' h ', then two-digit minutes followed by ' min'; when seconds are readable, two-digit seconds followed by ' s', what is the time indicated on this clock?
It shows 0 h 56 min
